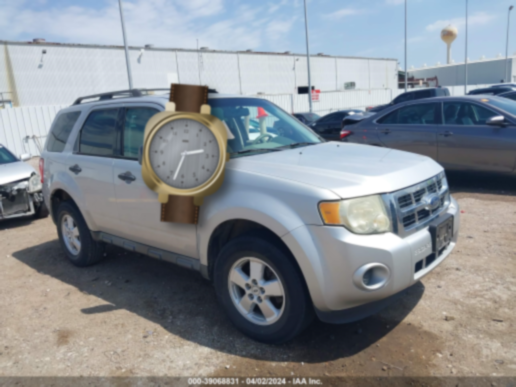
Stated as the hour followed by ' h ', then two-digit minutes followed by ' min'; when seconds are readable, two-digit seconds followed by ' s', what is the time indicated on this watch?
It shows 2 h 33 min
